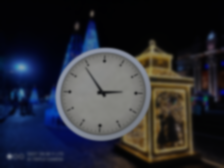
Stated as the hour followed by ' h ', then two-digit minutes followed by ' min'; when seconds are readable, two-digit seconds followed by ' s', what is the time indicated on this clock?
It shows 2 h 54 min
